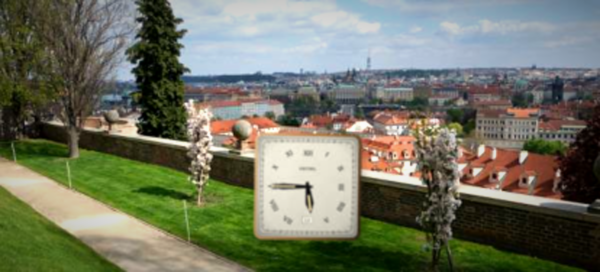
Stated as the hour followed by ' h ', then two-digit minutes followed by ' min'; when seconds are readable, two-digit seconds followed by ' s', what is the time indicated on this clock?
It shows 5 h 45 min
